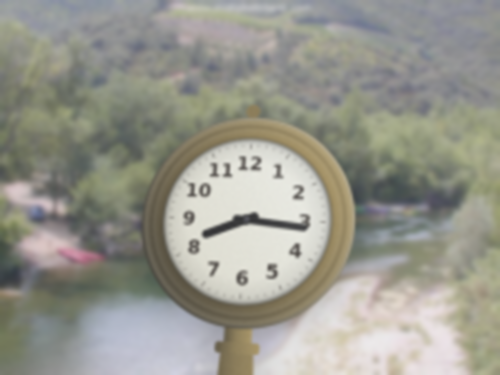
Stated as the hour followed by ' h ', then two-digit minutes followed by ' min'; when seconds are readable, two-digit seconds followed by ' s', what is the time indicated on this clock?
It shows 8 h 16 min
